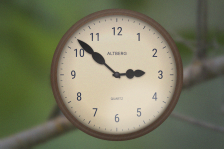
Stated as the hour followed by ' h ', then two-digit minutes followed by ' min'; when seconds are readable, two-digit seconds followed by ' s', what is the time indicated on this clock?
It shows 2 h 52 min
